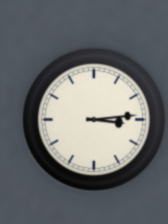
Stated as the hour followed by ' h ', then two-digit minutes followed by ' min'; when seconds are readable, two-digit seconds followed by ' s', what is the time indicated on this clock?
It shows 3 h 14 min
